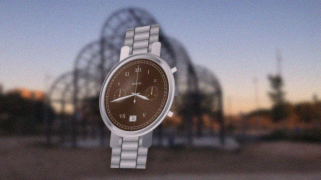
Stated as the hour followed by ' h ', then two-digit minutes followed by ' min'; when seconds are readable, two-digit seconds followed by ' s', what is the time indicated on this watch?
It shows 3 h 43 min
